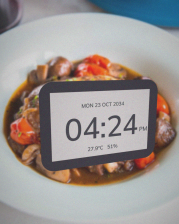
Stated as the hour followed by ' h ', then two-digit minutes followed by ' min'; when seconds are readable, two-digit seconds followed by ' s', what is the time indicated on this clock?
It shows 4 h 24 min
